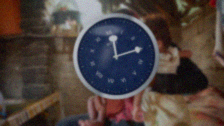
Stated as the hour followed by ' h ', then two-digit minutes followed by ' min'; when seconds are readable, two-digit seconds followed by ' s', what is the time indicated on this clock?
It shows 12 h 15 min
